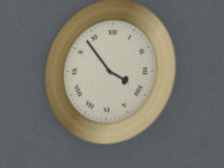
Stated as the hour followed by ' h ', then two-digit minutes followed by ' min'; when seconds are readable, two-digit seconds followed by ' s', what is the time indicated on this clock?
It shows 3 h 53 min
